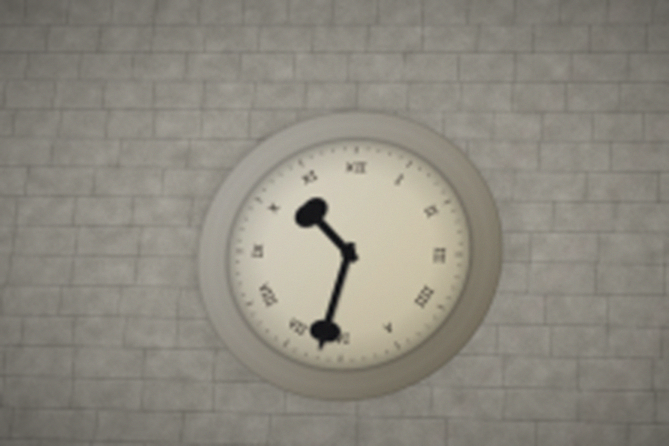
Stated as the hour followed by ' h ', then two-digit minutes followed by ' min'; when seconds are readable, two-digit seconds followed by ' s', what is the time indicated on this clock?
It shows 10 h 32 min
